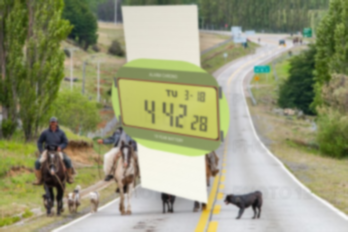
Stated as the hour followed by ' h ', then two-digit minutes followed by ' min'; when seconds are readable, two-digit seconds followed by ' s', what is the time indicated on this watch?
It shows 4 h 42 min 28 s
